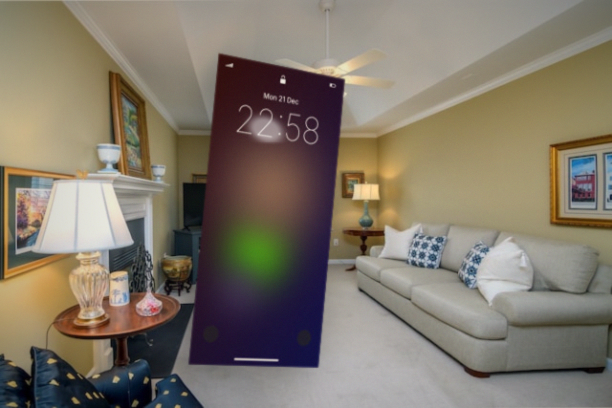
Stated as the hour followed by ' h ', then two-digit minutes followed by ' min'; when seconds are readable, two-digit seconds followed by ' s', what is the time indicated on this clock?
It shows 22 h 58 min
